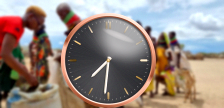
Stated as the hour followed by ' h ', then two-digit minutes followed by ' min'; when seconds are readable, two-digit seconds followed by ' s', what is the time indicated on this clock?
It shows 7 h 31 min
